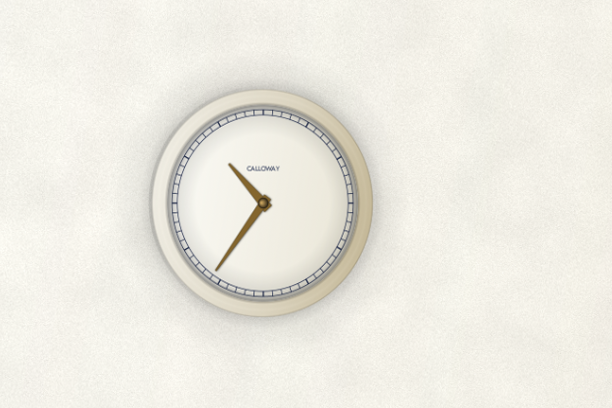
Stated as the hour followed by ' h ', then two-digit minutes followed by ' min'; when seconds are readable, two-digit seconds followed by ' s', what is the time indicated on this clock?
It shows 10 h 36 min
